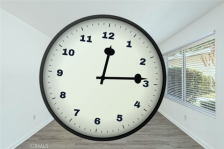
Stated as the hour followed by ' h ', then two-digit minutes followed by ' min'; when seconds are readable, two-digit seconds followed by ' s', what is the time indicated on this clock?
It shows 12 h 14 min
